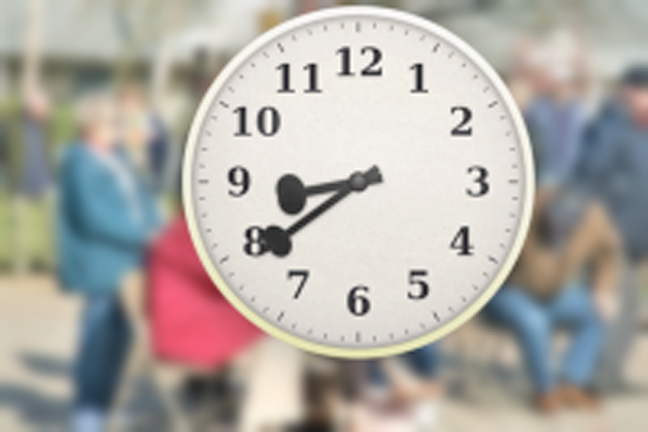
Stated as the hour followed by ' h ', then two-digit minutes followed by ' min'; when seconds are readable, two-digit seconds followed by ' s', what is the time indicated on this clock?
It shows 8 h 39 min
